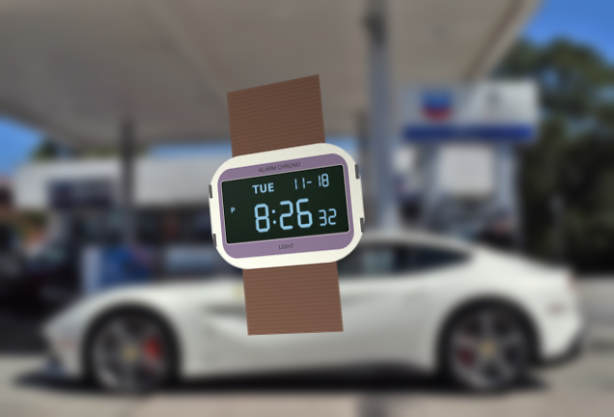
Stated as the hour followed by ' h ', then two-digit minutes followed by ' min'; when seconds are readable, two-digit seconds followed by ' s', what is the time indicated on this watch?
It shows 8 h 26 min 32 s
